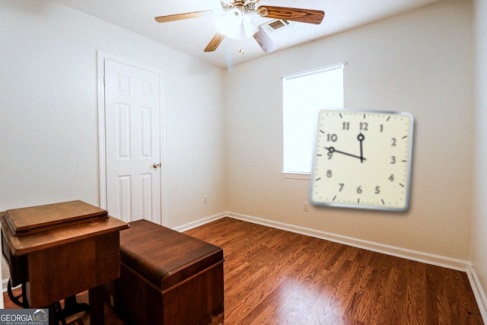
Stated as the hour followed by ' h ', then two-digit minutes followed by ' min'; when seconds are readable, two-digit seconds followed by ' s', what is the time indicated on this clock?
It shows 11 h 47 min
